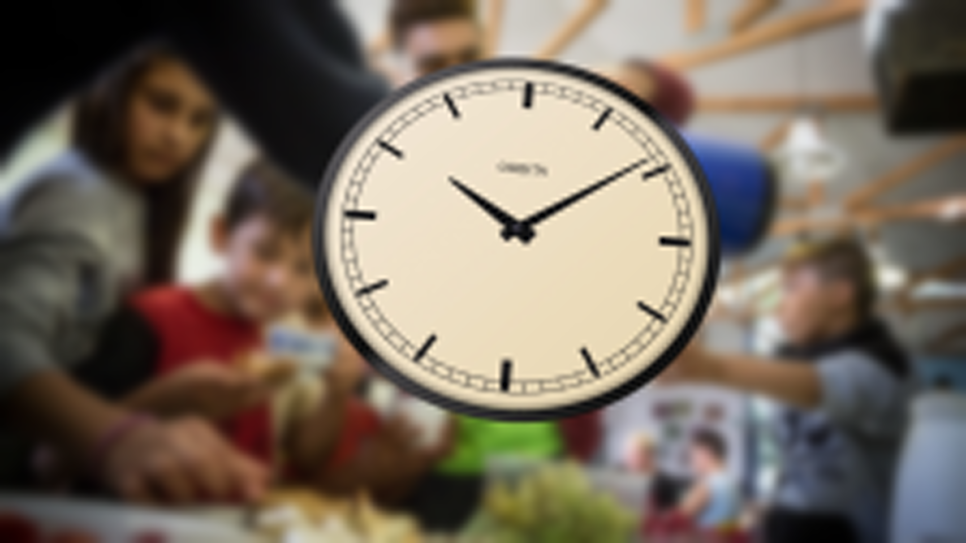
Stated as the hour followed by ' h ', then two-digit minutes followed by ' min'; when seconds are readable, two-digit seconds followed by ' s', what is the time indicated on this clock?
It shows 10 h 09 min
